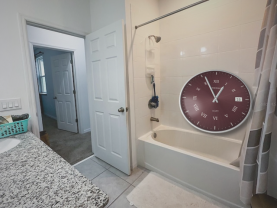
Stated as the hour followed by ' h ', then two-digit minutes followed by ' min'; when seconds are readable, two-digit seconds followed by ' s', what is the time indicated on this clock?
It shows 12 h 56 min
